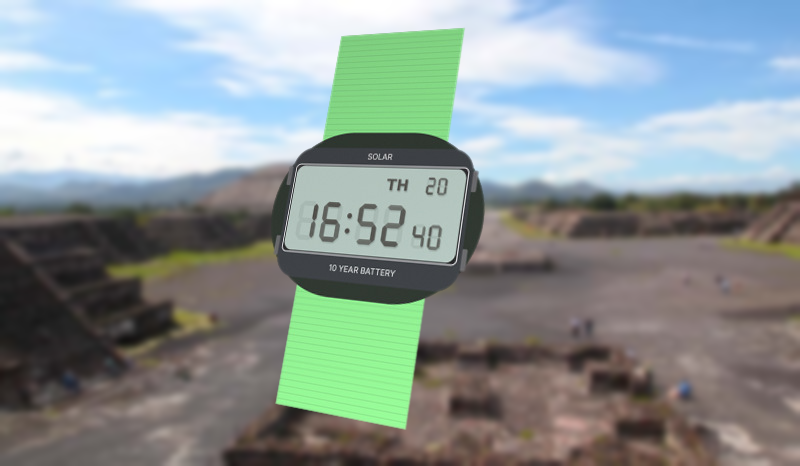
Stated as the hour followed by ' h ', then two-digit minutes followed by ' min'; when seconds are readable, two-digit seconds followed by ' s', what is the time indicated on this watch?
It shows 16 h 52 min 40 s
